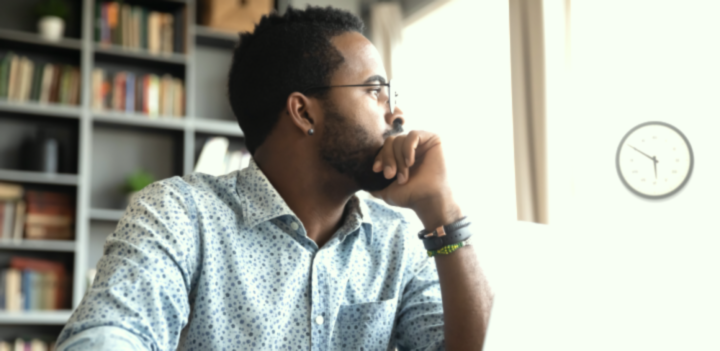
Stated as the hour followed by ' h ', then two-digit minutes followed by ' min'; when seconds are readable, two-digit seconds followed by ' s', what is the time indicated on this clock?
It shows 5 h 50 min
